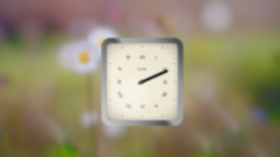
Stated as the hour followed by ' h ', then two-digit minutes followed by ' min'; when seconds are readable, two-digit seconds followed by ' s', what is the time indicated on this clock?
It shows 2 h 11 min
